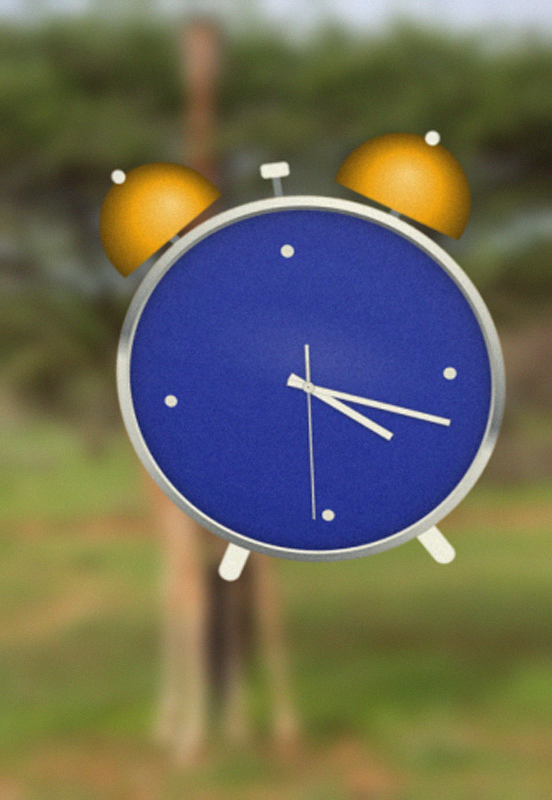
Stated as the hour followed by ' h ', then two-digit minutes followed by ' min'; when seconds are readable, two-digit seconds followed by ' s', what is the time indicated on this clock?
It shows 4 h 18 min 31 s
